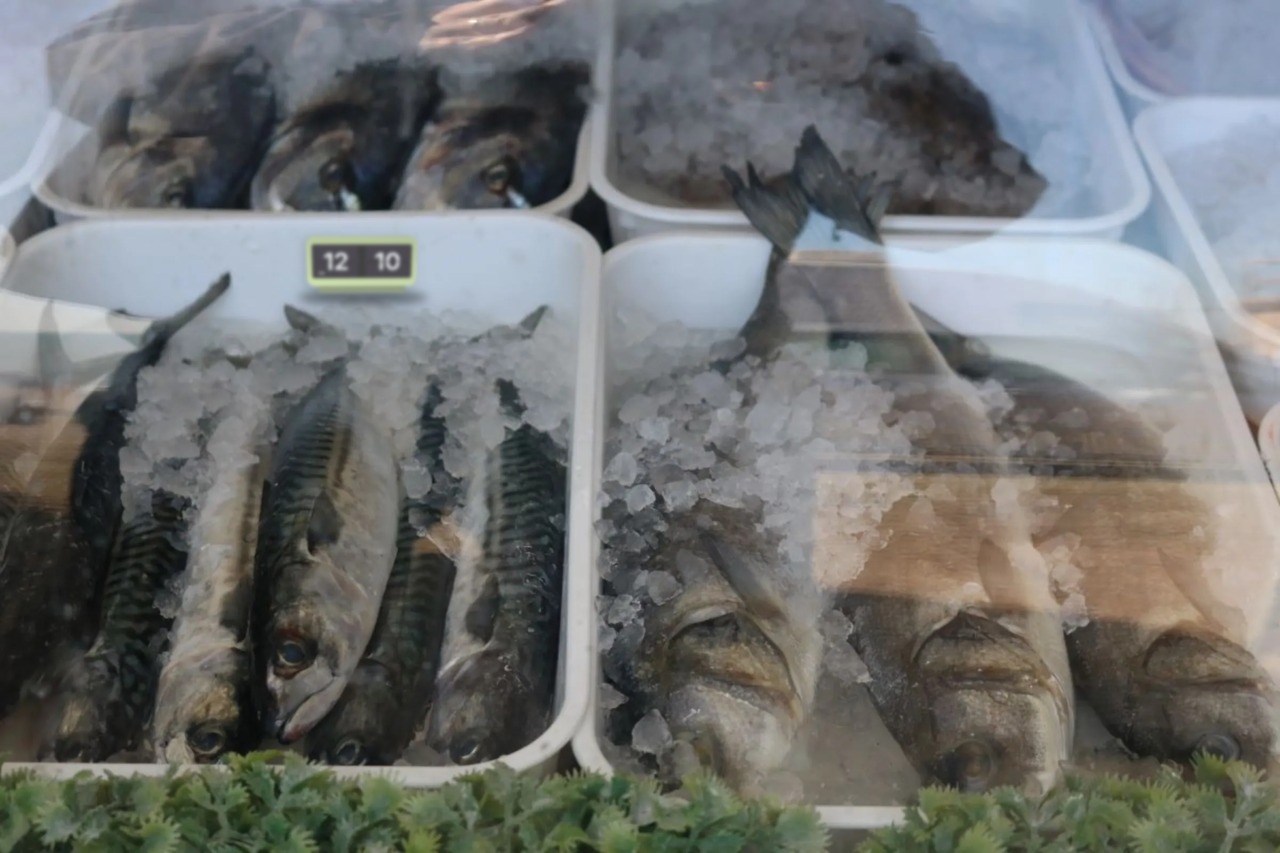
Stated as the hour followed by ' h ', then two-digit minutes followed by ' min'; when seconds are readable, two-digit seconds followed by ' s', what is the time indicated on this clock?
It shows 12 h 10 min
